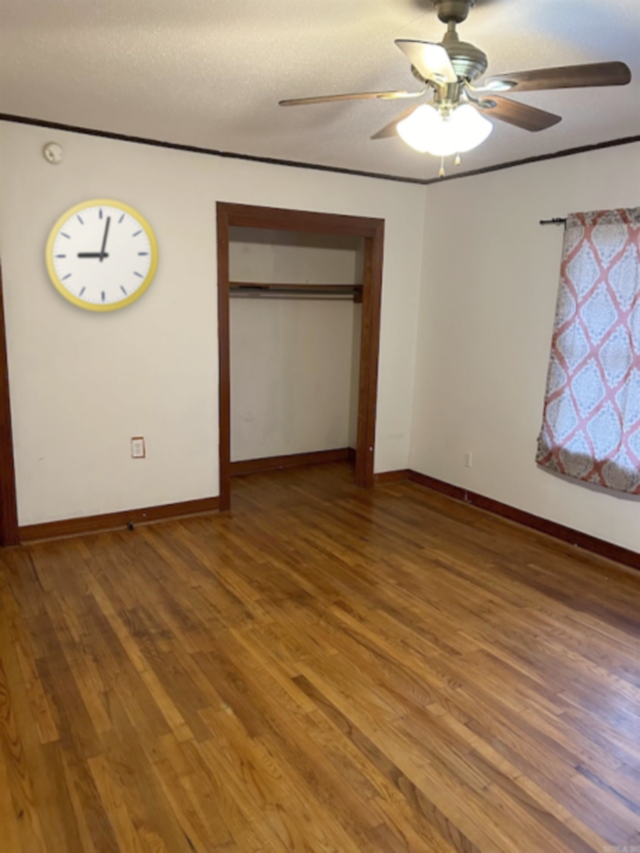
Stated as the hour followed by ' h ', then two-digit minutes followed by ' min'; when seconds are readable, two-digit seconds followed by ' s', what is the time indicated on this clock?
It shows 9 h 02 min
